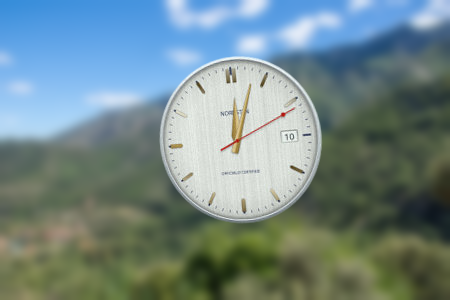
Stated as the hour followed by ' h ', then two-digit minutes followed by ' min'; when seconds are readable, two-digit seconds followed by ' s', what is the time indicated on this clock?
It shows 12 h 03 min 11 s
